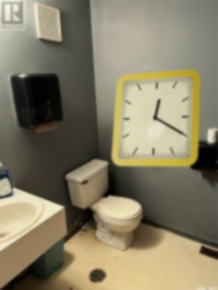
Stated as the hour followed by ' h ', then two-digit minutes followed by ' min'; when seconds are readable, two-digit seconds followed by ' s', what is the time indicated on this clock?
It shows 12 h 20 min
